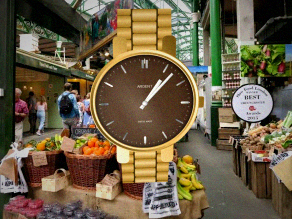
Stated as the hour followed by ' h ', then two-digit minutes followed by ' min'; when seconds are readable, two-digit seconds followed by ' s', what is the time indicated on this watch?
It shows 1 h 07 min
